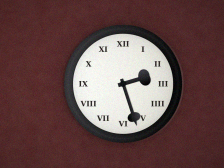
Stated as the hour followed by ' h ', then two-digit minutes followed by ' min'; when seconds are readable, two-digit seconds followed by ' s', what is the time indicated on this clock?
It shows 2 h 27 min
